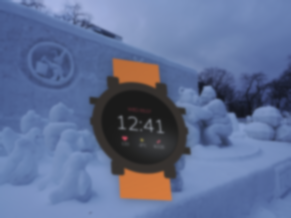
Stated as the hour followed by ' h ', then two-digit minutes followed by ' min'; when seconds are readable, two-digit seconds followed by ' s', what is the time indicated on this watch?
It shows 12 h 41 min
